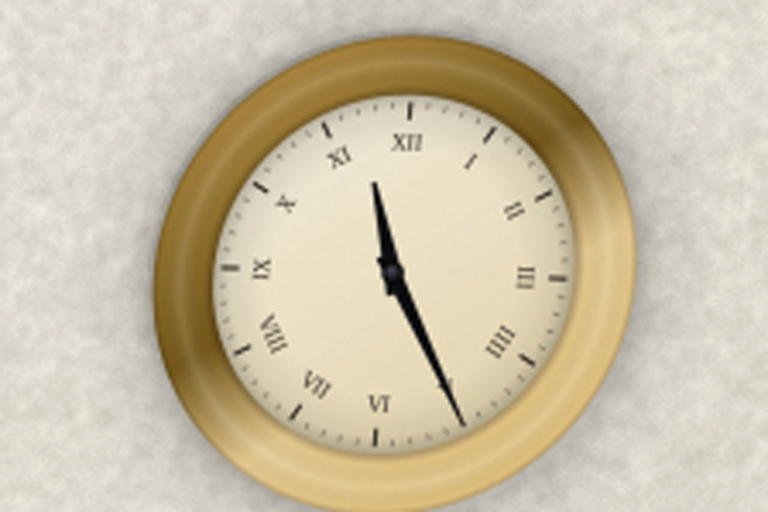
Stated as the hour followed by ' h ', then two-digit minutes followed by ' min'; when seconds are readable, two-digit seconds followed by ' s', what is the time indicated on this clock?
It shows 11 h 25 min
